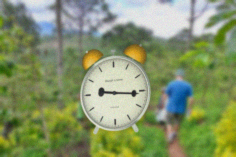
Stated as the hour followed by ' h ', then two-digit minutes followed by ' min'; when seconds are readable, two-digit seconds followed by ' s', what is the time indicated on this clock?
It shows 9 h 16 min
